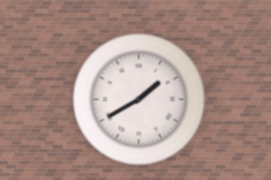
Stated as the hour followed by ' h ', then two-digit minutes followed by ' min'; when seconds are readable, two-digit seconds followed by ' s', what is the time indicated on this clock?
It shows 1 h 40 min
